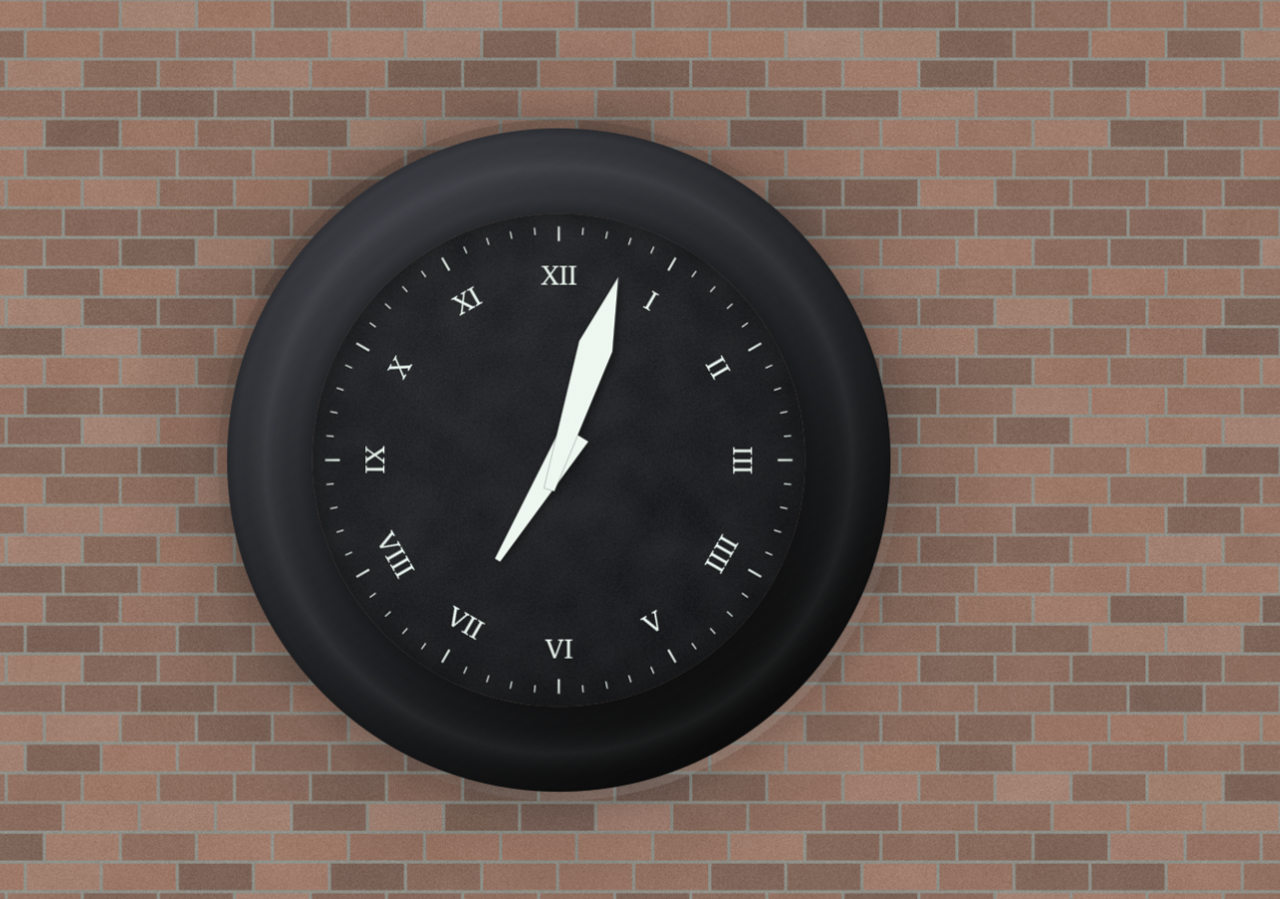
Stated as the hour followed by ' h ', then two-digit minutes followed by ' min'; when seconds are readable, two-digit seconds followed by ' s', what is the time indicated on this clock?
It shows 7 h 03 min
